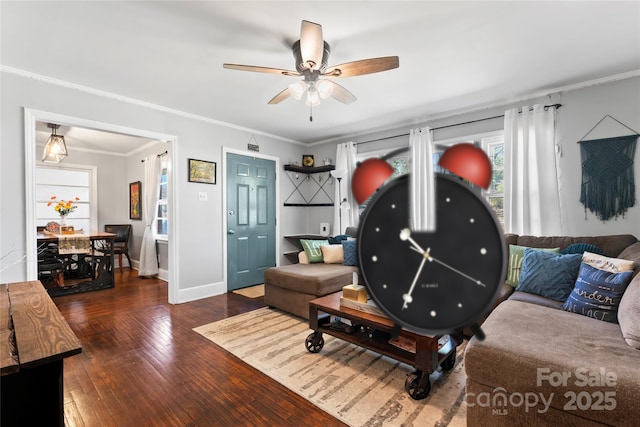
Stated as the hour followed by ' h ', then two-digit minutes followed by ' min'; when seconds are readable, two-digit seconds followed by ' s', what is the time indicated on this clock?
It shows 10 h 35 min 20 s
